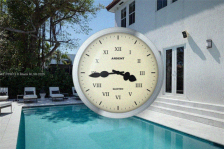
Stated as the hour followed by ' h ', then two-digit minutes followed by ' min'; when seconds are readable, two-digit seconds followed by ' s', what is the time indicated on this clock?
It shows 3 h 44 min
